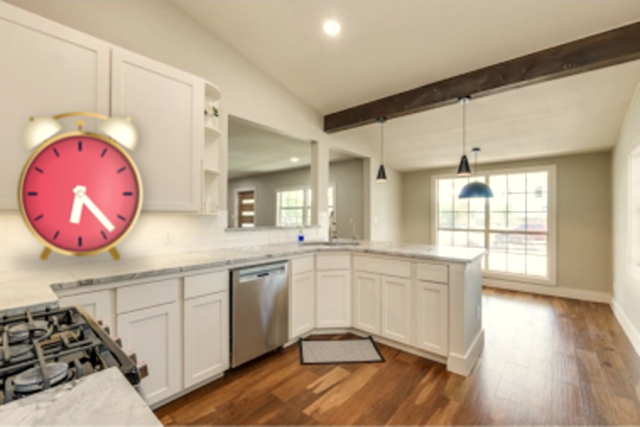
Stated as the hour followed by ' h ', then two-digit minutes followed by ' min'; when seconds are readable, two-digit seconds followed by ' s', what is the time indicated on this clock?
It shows 6 h 23 min
